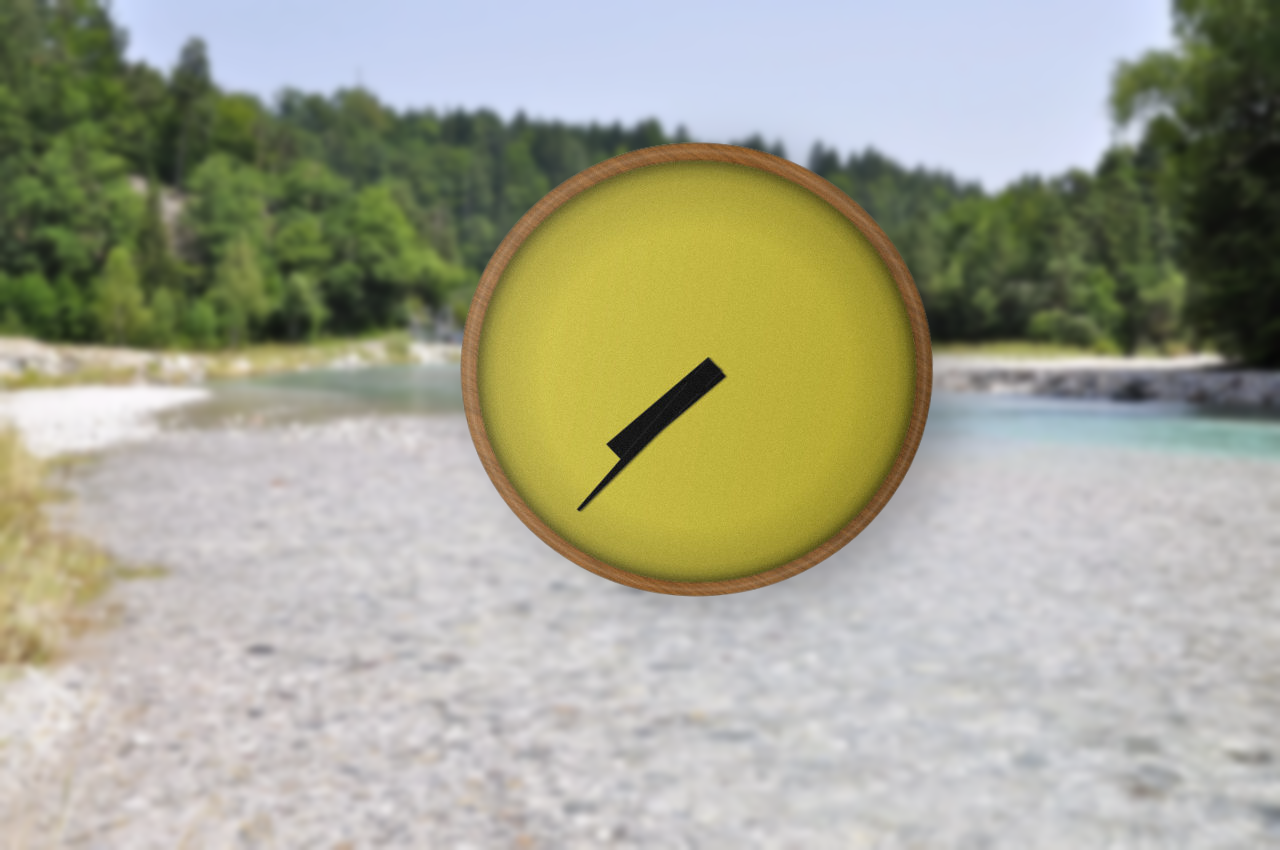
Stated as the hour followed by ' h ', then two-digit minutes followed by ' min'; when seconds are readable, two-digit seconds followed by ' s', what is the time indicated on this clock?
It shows 7 h 37 min
